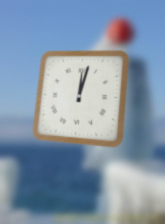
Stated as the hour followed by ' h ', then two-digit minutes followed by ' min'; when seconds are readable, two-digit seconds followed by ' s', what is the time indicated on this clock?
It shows 12 h 02 min
